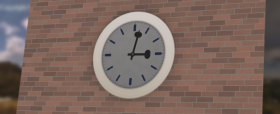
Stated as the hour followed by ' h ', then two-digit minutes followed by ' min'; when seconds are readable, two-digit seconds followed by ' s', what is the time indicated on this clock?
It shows 3 h 02 min
